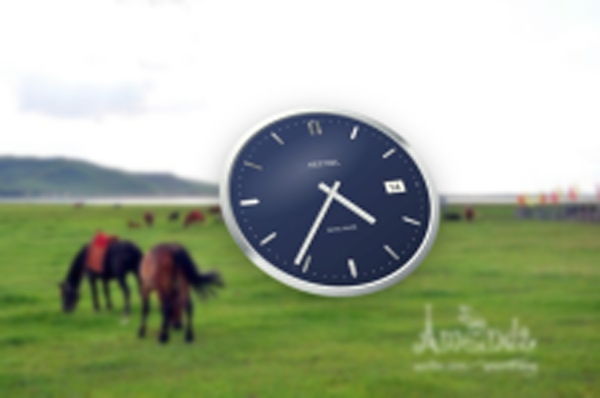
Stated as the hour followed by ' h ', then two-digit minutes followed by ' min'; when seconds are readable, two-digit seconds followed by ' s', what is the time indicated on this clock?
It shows 4 h 36 min
